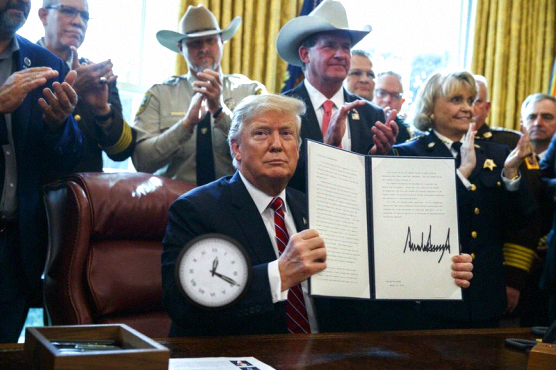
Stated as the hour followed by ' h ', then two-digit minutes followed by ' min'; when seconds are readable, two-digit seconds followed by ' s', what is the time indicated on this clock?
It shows 12 h 19 min
